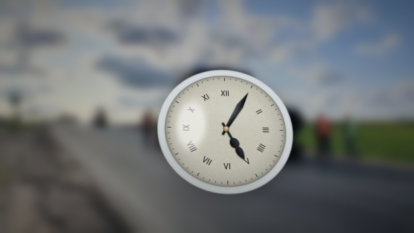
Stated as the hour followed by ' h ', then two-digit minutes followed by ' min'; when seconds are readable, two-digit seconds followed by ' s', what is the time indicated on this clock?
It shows 5 h 05 min
